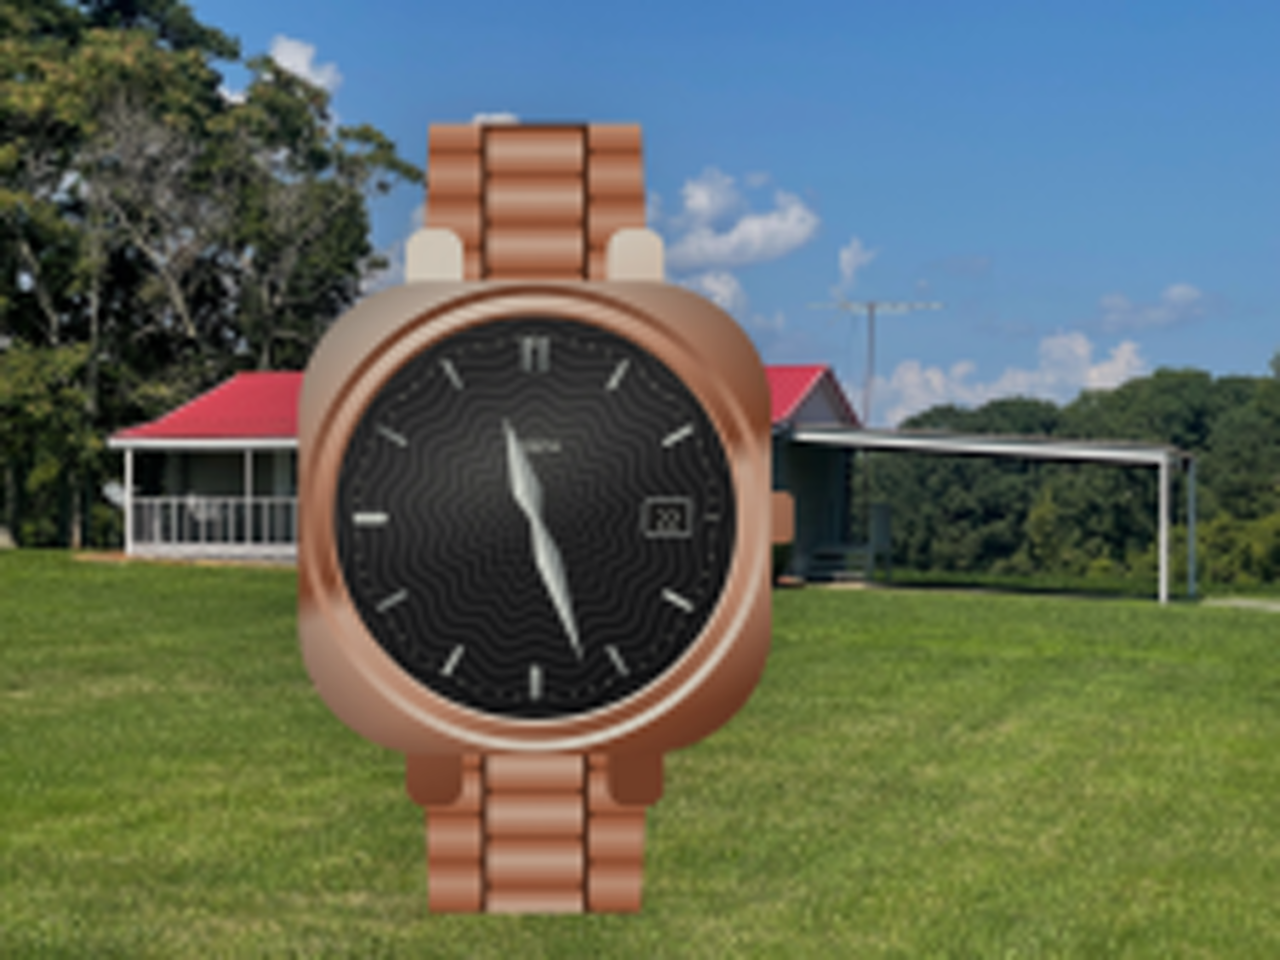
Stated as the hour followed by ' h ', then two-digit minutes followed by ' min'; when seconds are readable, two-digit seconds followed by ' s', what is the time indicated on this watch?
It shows 11 h 27 min
